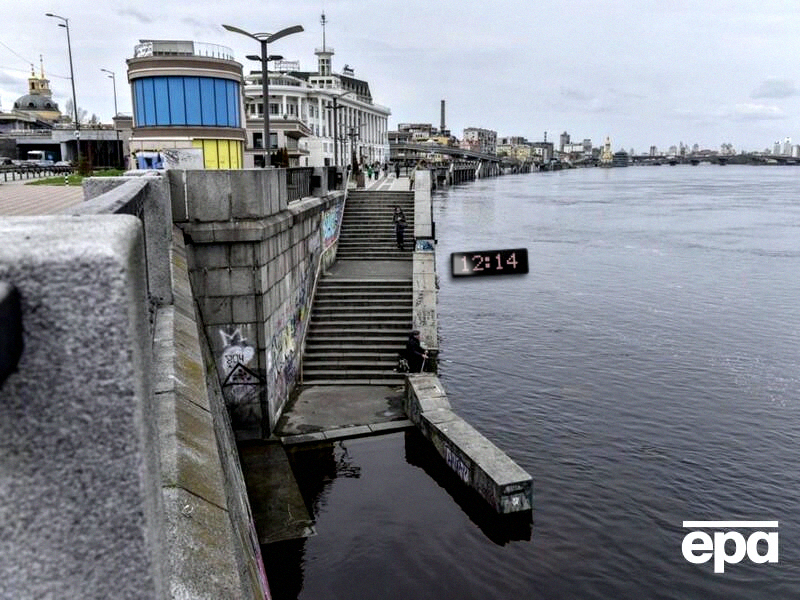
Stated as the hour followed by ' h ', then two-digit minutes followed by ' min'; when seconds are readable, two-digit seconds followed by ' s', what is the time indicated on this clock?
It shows 12 h 14 min
